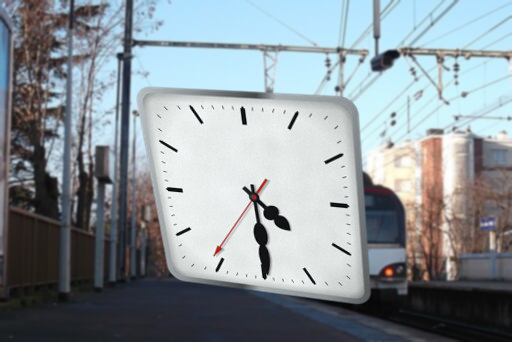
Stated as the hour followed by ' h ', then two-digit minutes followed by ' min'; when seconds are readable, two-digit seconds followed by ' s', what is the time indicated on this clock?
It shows 4 h 29 min 36 s
